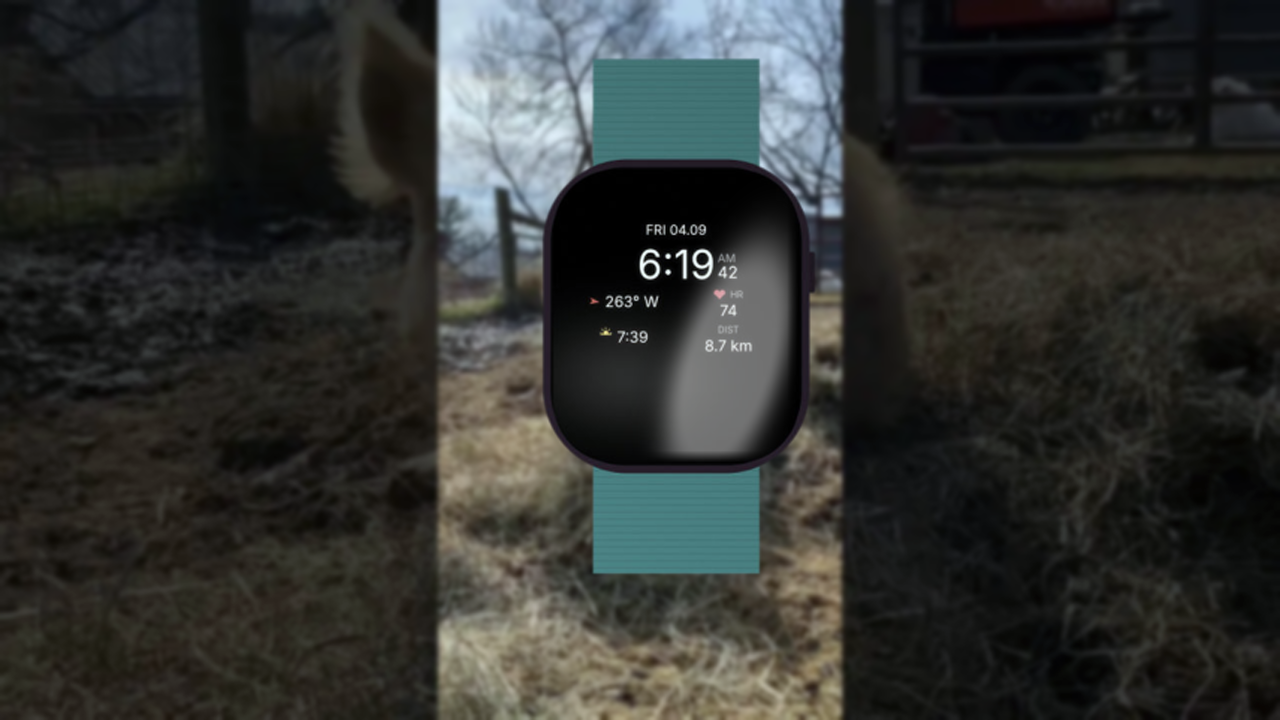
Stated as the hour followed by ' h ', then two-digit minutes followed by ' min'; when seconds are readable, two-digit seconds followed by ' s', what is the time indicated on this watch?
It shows 6 h 19 min 42 s
